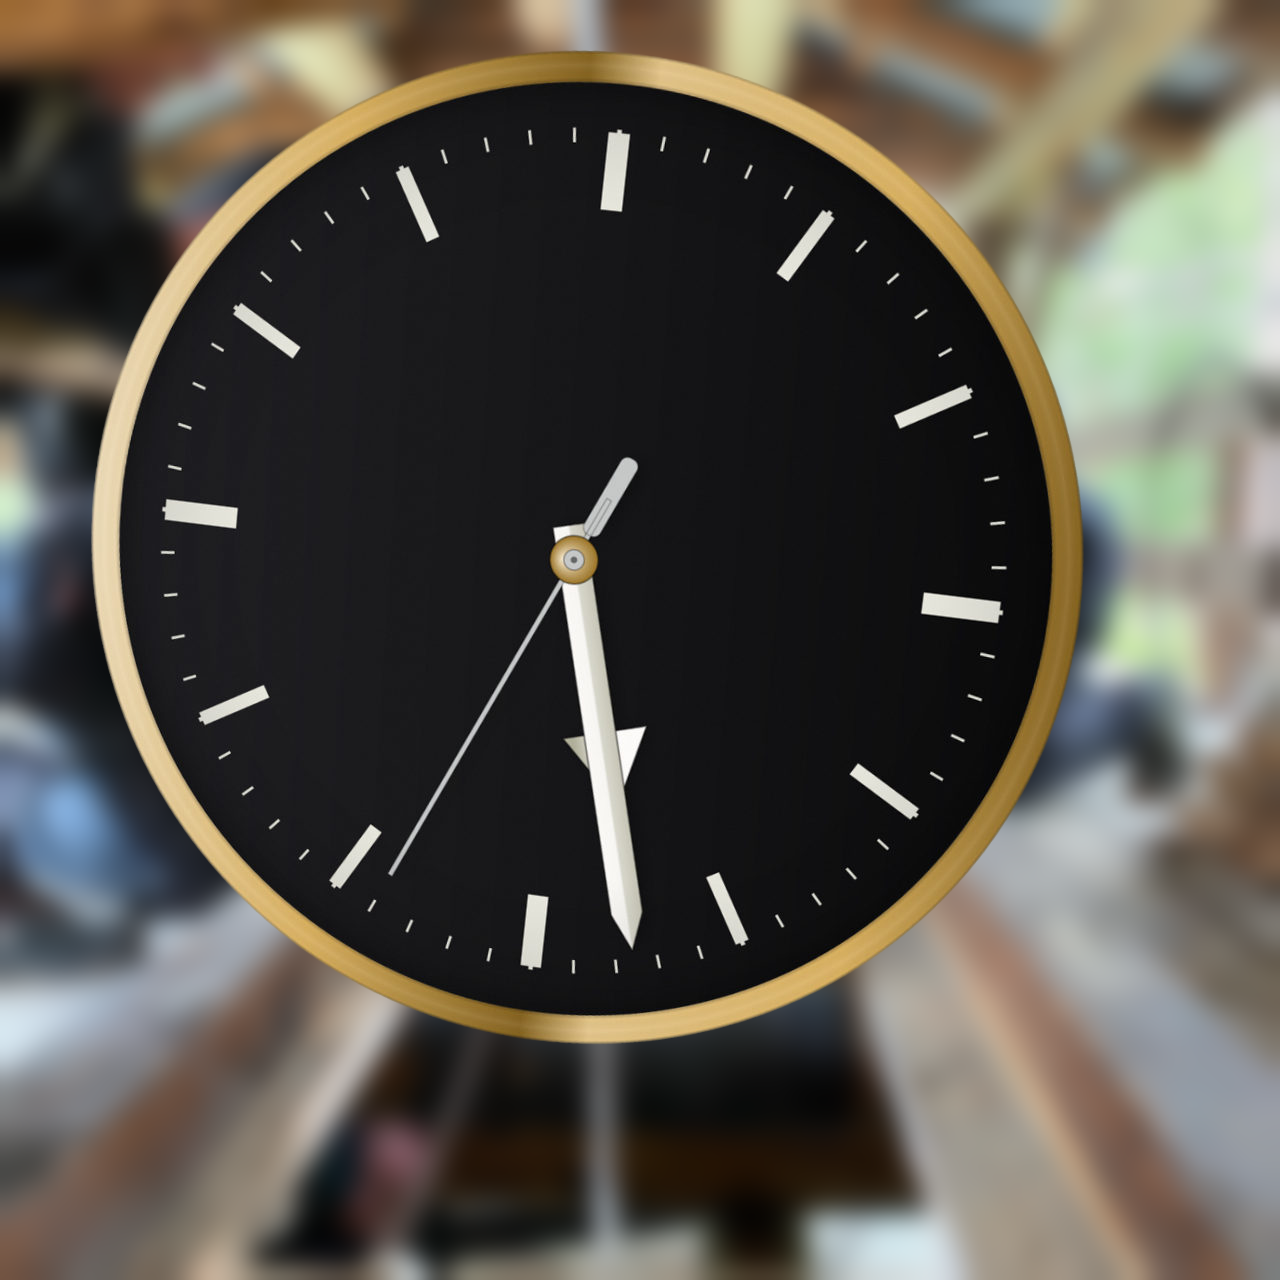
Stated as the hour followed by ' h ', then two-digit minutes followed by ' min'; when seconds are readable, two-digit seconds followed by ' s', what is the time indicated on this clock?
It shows 5 h 27 min 34 s
